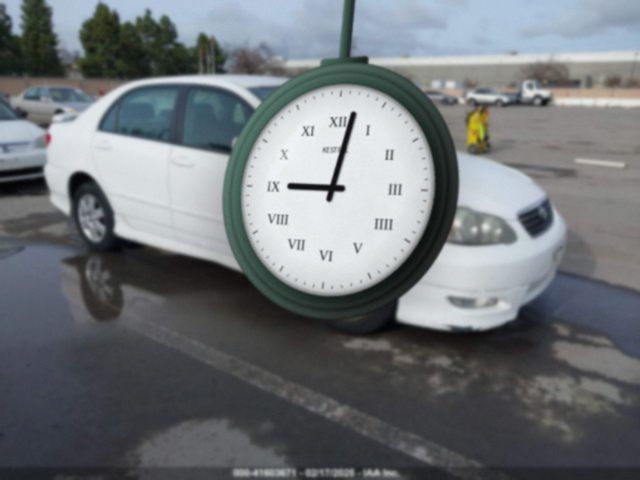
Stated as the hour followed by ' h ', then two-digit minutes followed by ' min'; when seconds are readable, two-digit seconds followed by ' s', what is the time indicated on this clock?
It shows 9 h 02 min
